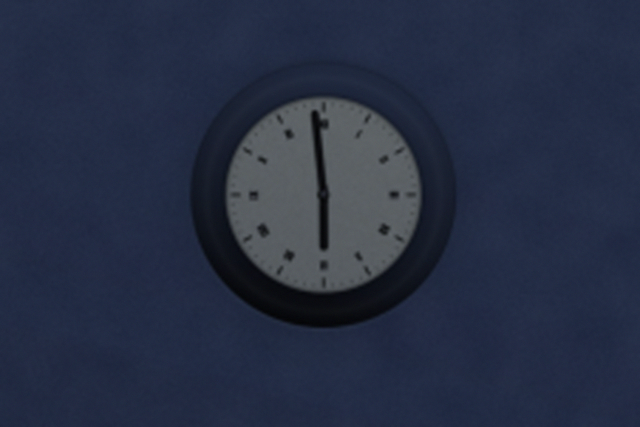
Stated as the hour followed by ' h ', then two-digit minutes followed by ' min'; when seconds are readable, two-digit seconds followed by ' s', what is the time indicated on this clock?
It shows 5 h 59 min
